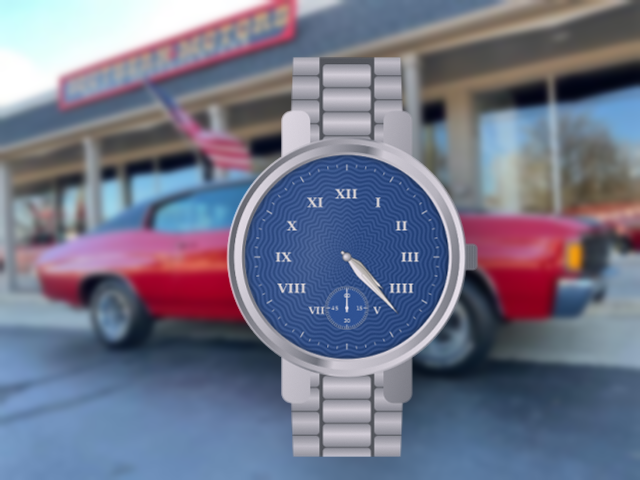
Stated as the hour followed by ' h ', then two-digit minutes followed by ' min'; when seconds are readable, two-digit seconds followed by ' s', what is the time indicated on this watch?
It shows 4 h 23 min
